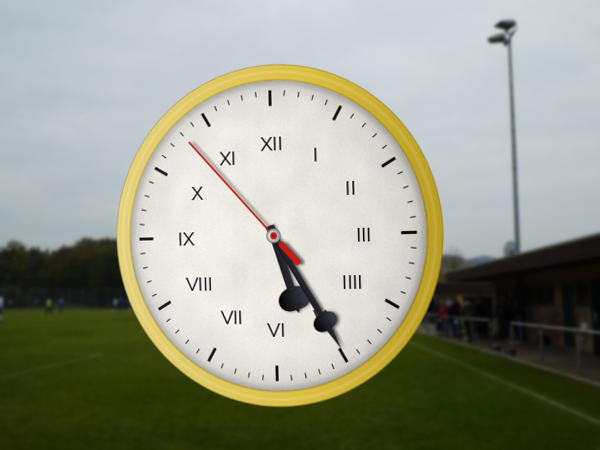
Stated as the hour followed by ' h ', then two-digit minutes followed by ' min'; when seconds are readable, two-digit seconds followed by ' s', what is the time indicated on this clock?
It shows 5 h 24 min 53 s
